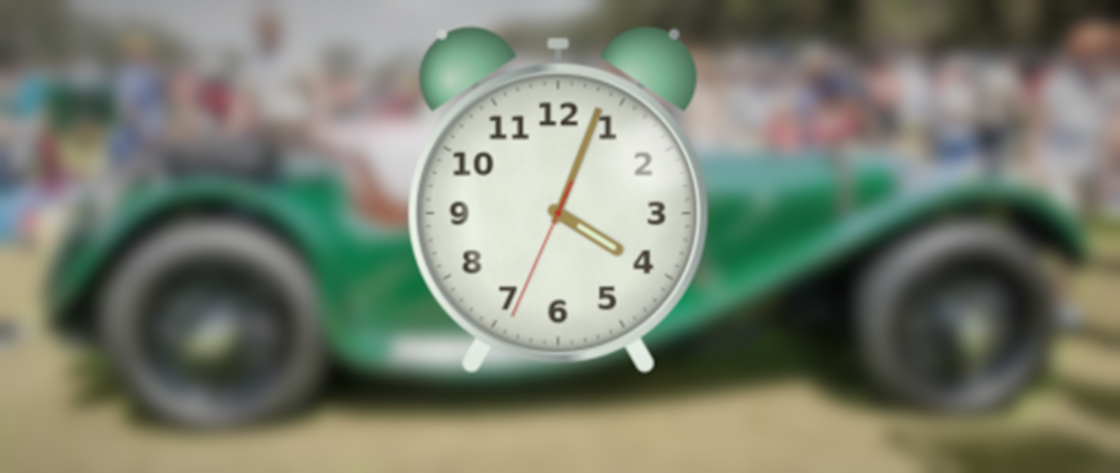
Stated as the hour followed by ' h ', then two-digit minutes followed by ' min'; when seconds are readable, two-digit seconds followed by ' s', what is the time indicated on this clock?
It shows 4 h 03 min 34 s
